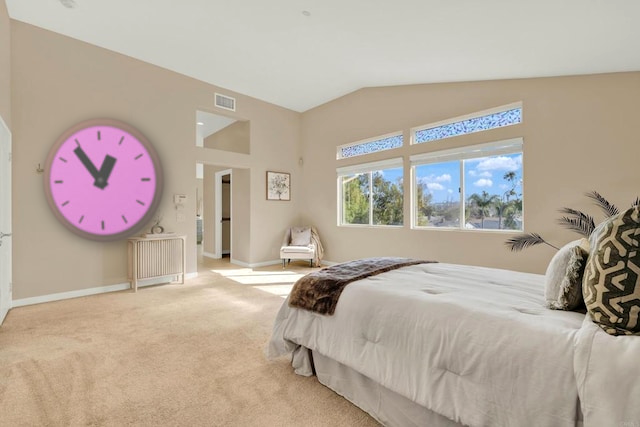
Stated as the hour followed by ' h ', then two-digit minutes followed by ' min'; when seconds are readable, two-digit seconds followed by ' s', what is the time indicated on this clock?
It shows 12 h 54 min
